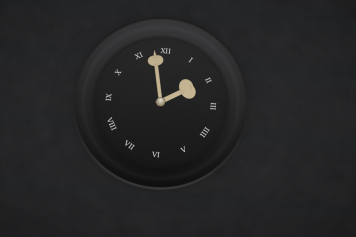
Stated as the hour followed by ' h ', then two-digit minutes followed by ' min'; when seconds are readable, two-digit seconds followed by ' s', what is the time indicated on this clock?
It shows 1 h 58 min
